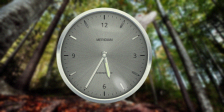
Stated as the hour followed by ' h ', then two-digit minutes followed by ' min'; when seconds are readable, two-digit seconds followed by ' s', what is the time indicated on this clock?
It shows 5 h 35 min
